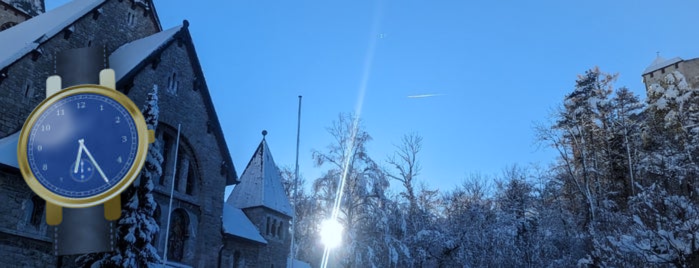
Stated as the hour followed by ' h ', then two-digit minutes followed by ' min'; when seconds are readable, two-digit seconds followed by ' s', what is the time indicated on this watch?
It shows 6 h 25 min
